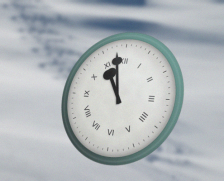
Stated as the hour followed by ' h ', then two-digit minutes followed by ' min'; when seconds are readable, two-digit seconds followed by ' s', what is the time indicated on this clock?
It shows 10 h 58 min
